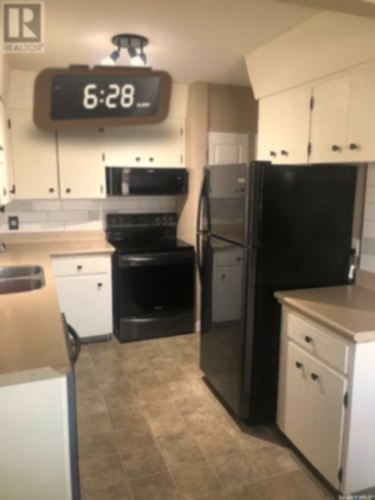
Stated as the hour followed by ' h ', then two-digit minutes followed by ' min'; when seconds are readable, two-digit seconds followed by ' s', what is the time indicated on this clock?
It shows 6 h 28 min
